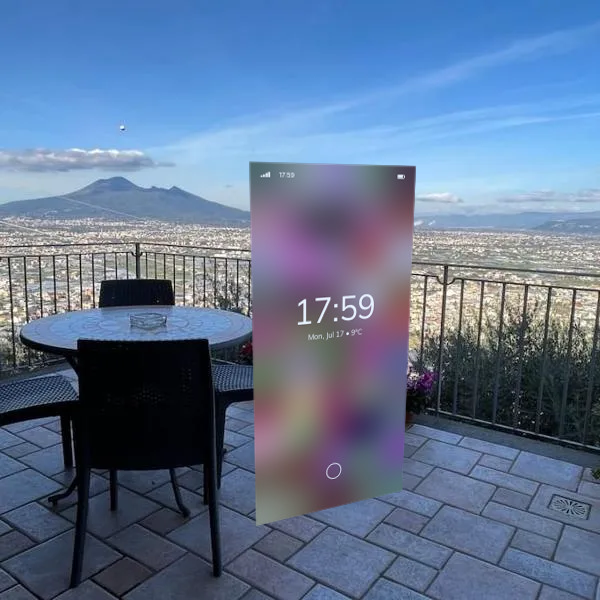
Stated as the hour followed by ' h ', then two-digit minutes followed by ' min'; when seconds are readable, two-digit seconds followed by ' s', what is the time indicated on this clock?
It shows 17 h 59 min
